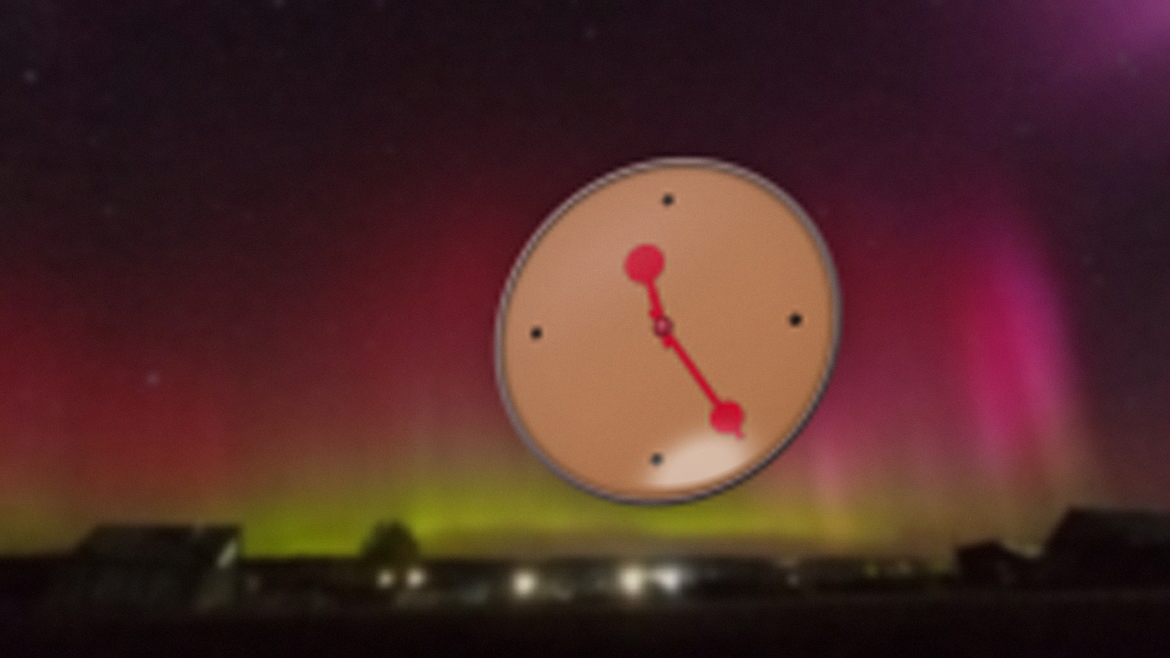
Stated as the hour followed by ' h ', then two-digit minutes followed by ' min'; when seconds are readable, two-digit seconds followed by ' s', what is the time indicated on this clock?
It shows 11 h 24 min
